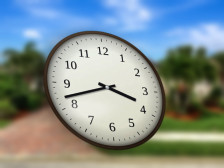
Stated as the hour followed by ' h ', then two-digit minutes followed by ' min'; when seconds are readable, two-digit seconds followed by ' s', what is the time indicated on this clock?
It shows 3 h 42 min
